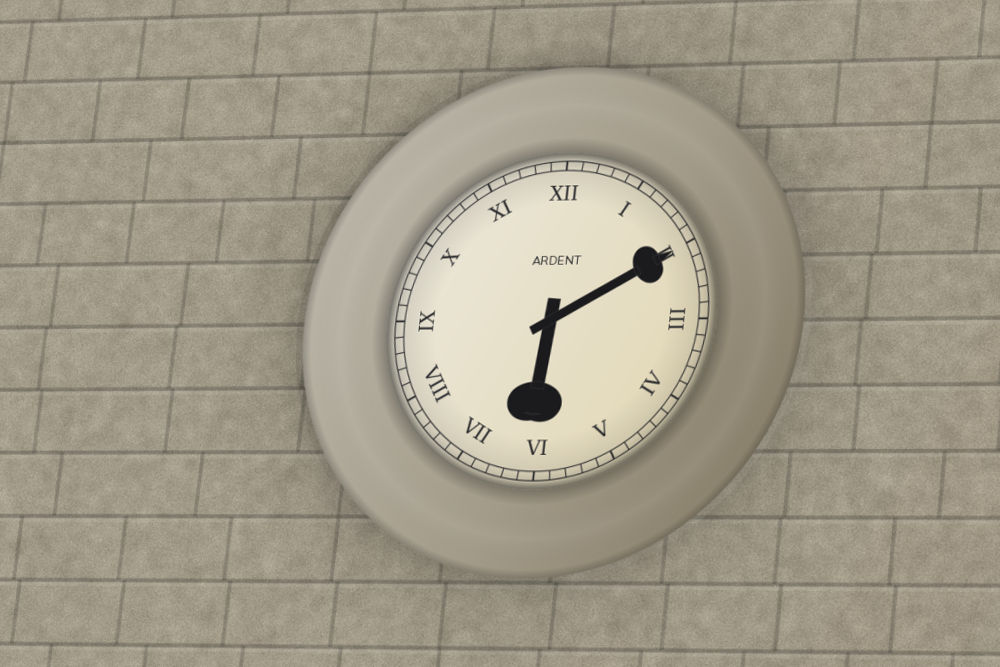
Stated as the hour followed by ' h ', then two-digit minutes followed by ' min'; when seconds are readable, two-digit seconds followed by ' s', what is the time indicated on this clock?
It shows 6 h 10 min
